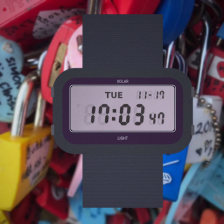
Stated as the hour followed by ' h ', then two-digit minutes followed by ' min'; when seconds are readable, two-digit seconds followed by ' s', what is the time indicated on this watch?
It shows 17 h 03 min 47 s
